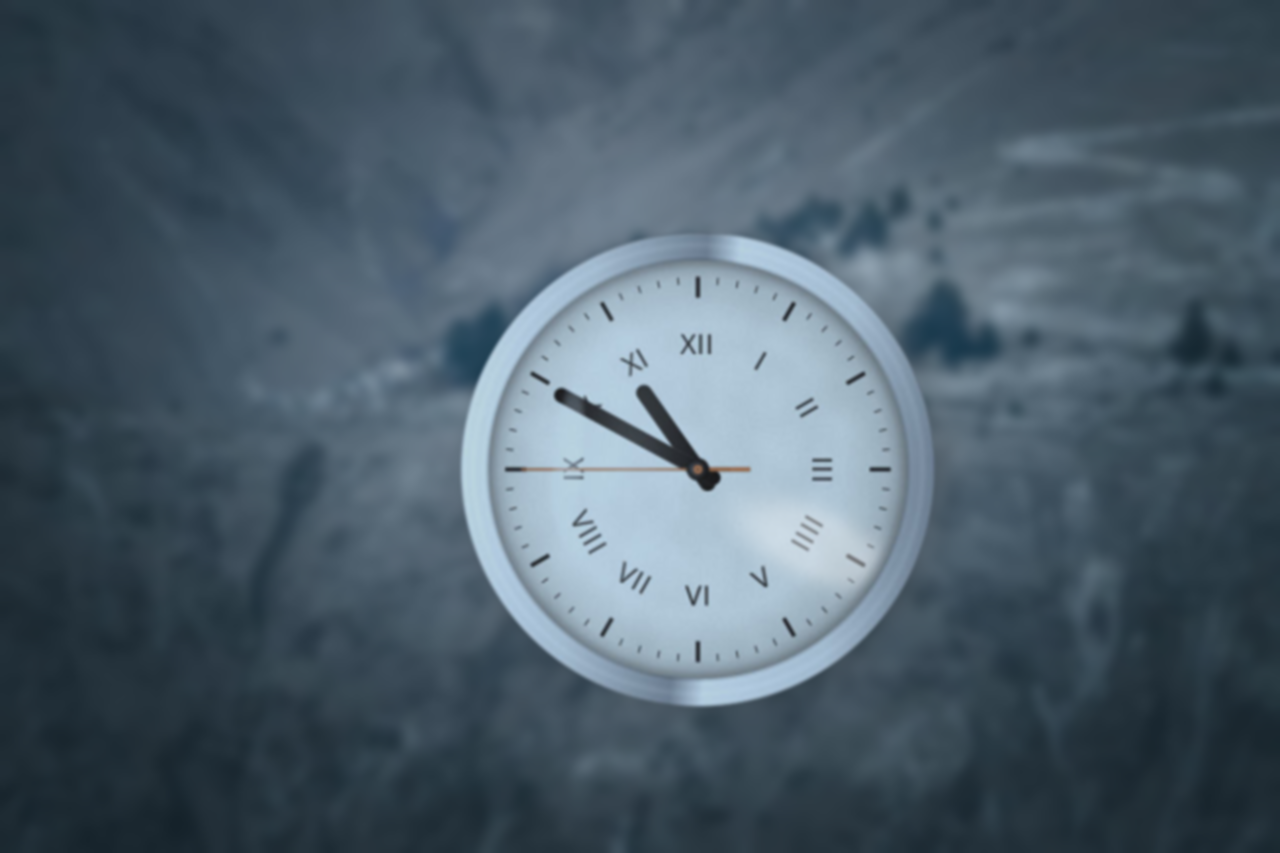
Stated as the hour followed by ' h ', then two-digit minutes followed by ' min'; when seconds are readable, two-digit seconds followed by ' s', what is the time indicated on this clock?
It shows 10 h 49 min 45 s
